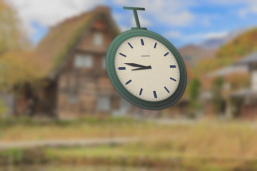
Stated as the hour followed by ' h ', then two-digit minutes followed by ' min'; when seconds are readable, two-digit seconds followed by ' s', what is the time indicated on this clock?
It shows 8 h 47 min
